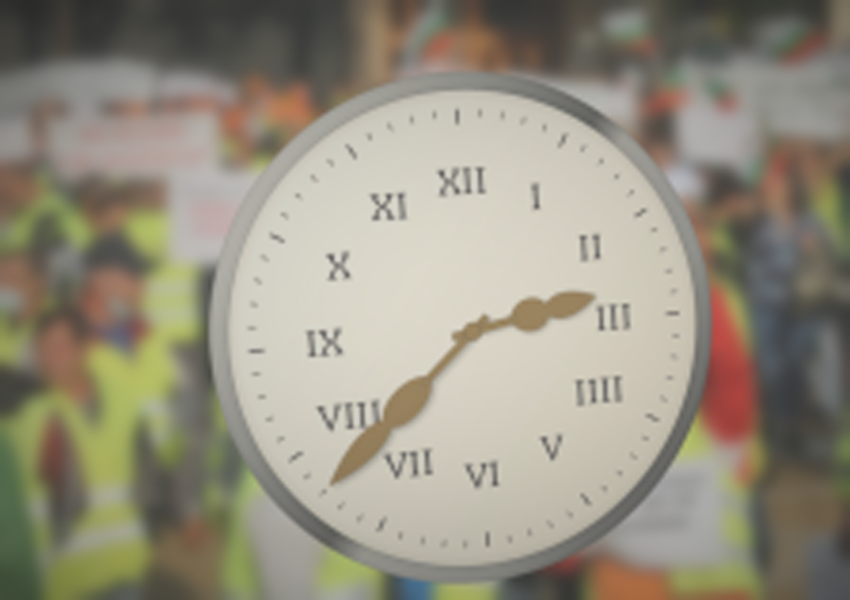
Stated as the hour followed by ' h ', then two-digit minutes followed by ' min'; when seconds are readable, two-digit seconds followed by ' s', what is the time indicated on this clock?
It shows 2 h 38 min
